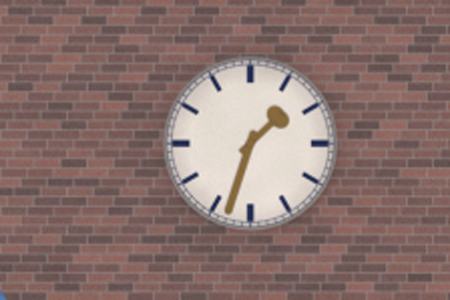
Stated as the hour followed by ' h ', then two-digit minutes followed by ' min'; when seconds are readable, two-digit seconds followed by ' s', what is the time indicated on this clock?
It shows 1 h 33 min
